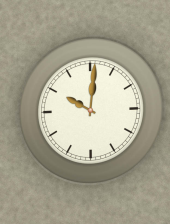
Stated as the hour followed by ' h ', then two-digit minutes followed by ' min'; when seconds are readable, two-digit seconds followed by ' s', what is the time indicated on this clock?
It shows 10 h 01 min
